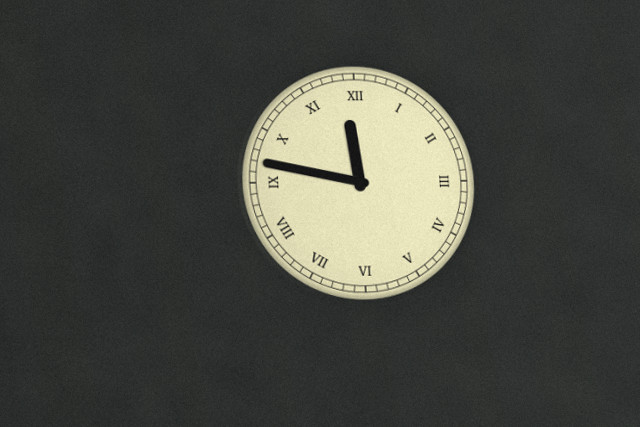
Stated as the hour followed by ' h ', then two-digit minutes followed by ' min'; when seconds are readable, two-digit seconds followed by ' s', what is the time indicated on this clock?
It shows 11 h 47 min
